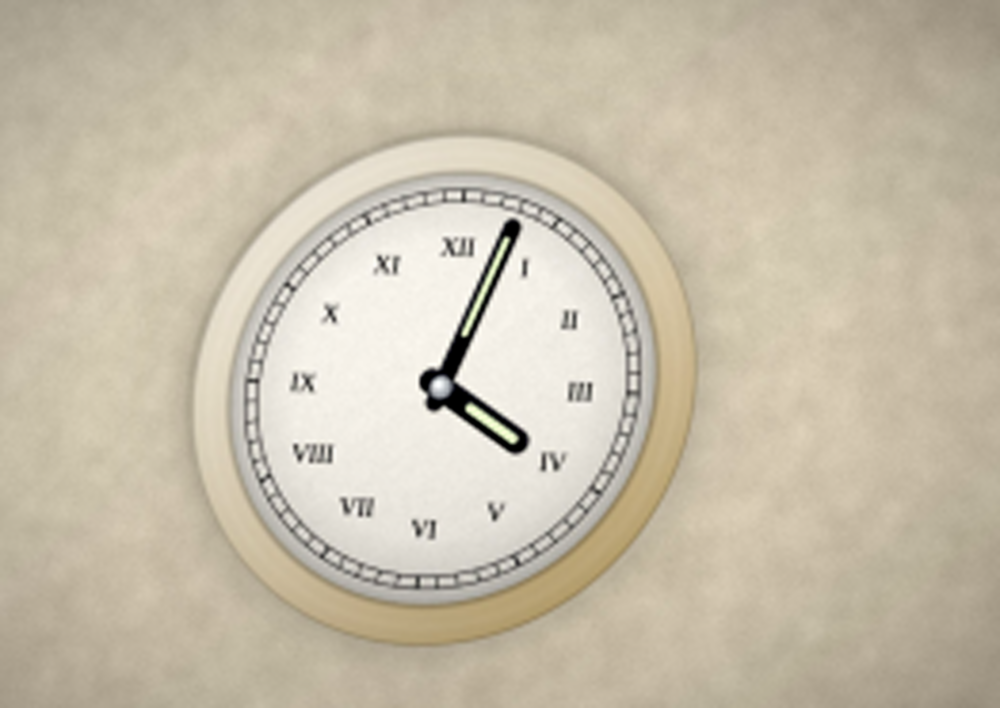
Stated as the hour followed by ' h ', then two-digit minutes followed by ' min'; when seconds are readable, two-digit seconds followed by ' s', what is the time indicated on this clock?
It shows 4 h 03 min
